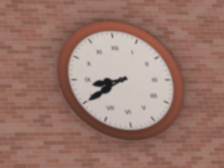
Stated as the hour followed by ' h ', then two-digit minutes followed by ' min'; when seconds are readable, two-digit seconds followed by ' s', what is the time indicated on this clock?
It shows 8 h 40 min
